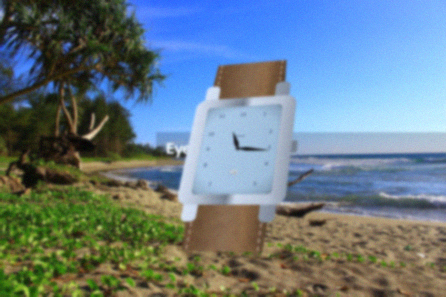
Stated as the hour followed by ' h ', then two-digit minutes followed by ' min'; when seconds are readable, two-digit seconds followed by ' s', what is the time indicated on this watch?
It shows 11 h 16 min
